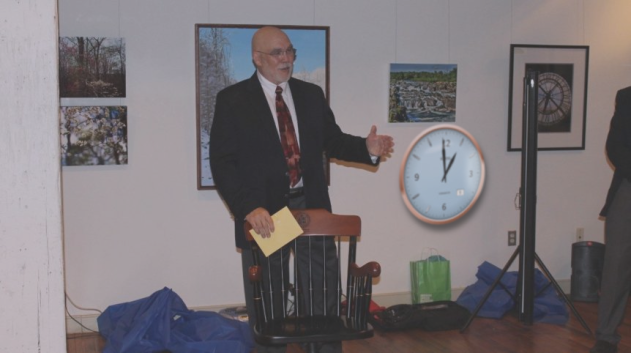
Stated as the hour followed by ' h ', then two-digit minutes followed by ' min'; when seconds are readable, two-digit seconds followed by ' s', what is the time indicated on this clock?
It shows 12 h 59 min
